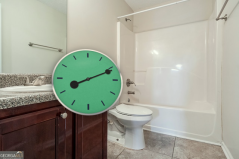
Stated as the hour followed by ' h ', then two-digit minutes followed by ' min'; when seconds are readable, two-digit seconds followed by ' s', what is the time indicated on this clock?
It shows 8 h 11 min
